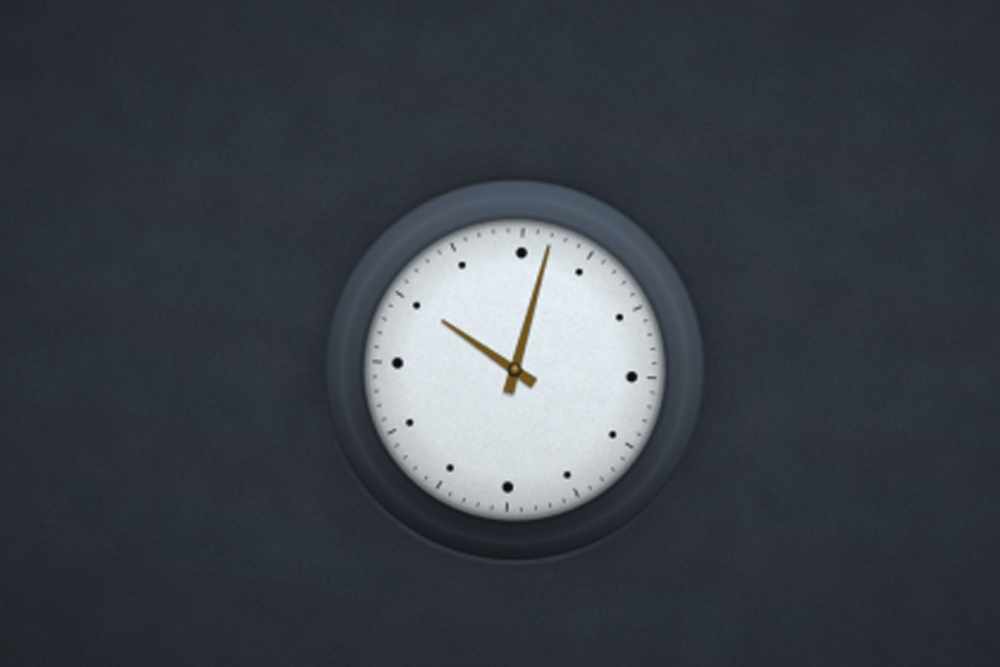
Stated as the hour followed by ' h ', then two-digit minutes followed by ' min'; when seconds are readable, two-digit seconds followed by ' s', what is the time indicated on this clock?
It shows 10 h 02 min
